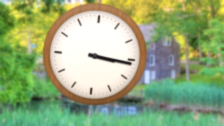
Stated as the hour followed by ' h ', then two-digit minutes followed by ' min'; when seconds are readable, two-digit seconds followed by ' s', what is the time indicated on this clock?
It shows 3 h 16 min
